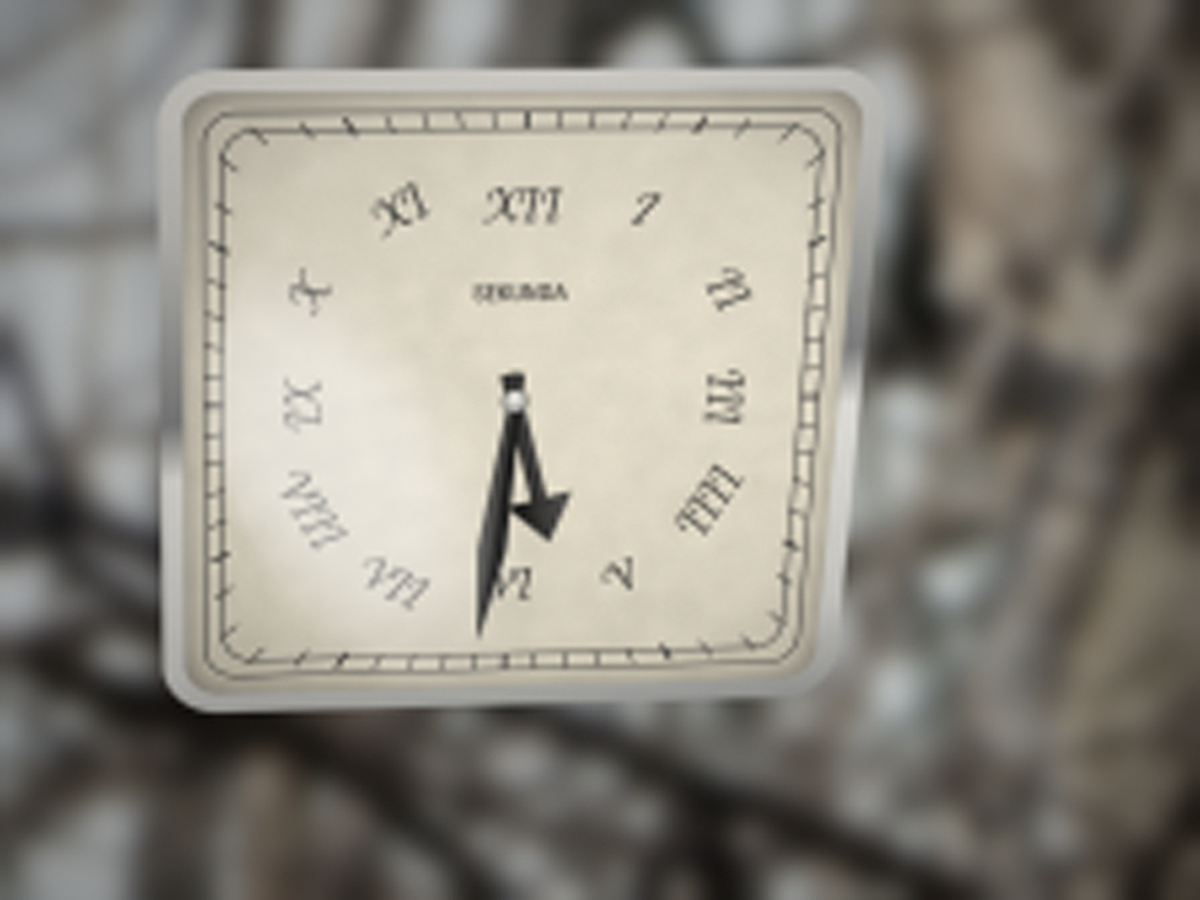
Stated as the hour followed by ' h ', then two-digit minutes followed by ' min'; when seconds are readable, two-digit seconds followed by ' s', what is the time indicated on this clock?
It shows 5 h 31 min
